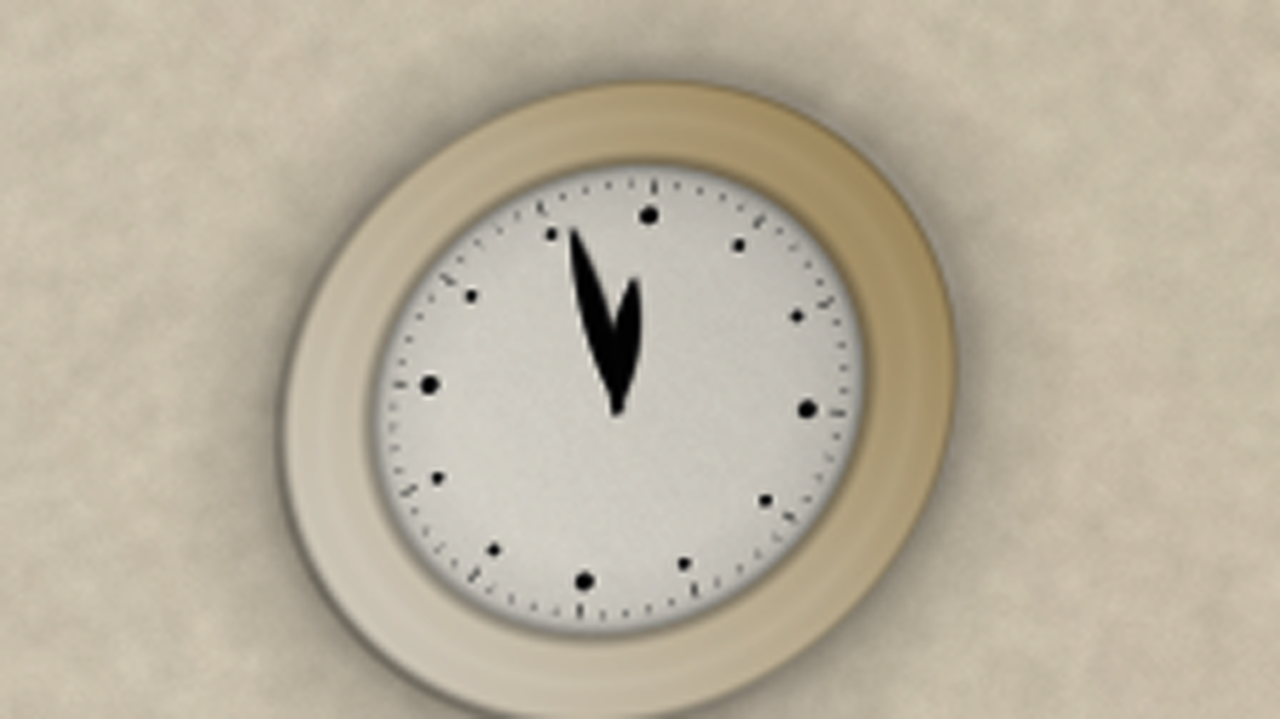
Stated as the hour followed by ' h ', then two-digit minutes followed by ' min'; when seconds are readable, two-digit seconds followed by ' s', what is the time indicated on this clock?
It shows 11 h 56 min
